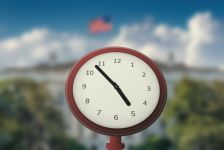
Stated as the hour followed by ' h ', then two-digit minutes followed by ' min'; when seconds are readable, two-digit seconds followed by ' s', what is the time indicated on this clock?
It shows 4 h 53 min
